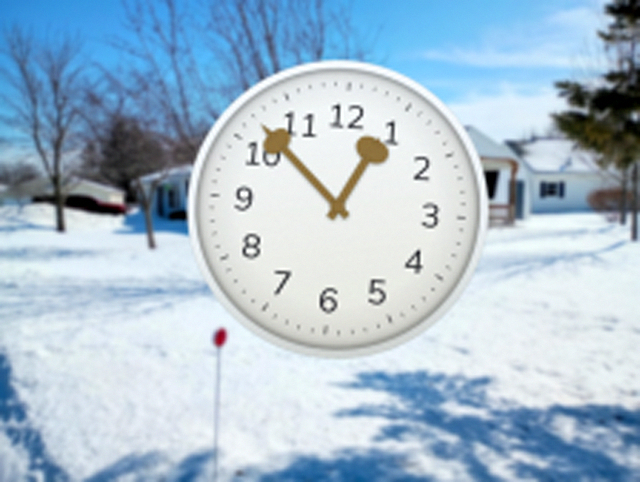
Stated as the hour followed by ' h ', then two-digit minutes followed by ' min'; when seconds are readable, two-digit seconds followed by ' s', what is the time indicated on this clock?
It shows 12 h 52 min
